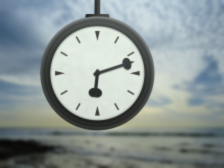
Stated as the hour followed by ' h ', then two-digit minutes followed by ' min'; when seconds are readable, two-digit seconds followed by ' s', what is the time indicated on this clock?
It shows 6 h 12 min
